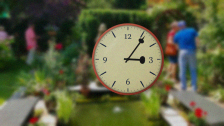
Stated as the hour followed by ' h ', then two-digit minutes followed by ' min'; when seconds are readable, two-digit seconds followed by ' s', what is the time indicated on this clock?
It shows 3 h 06 min
